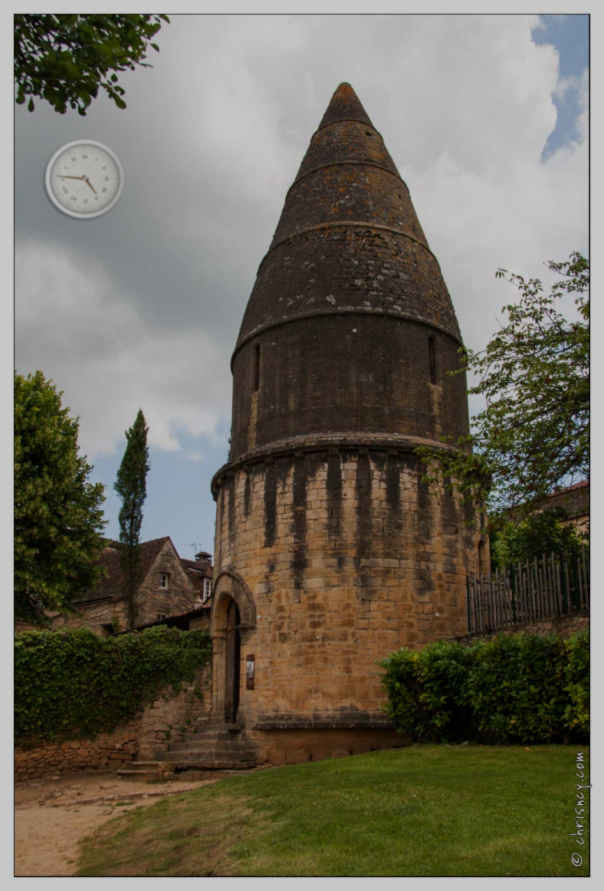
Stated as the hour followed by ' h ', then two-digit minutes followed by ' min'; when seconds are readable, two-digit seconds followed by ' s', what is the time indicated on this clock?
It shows 4 h 46 min
